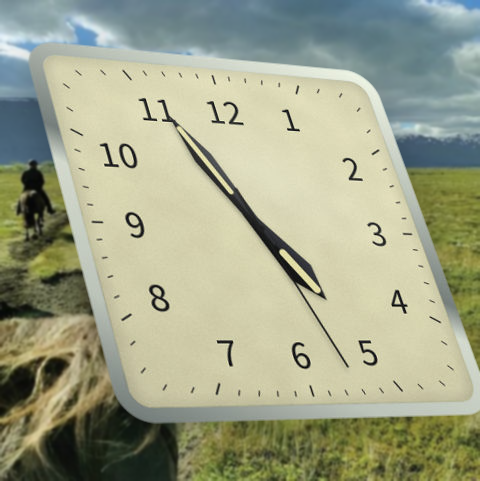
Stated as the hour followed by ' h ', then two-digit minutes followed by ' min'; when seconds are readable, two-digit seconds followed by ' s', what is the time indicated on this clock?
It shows 4 h 55 min 27 s
